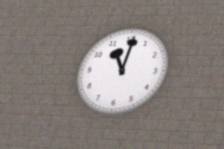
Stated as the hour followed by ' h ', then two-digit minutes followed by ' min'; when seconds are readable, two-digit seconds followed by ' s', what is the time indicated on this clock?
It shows 11 h 01 min
